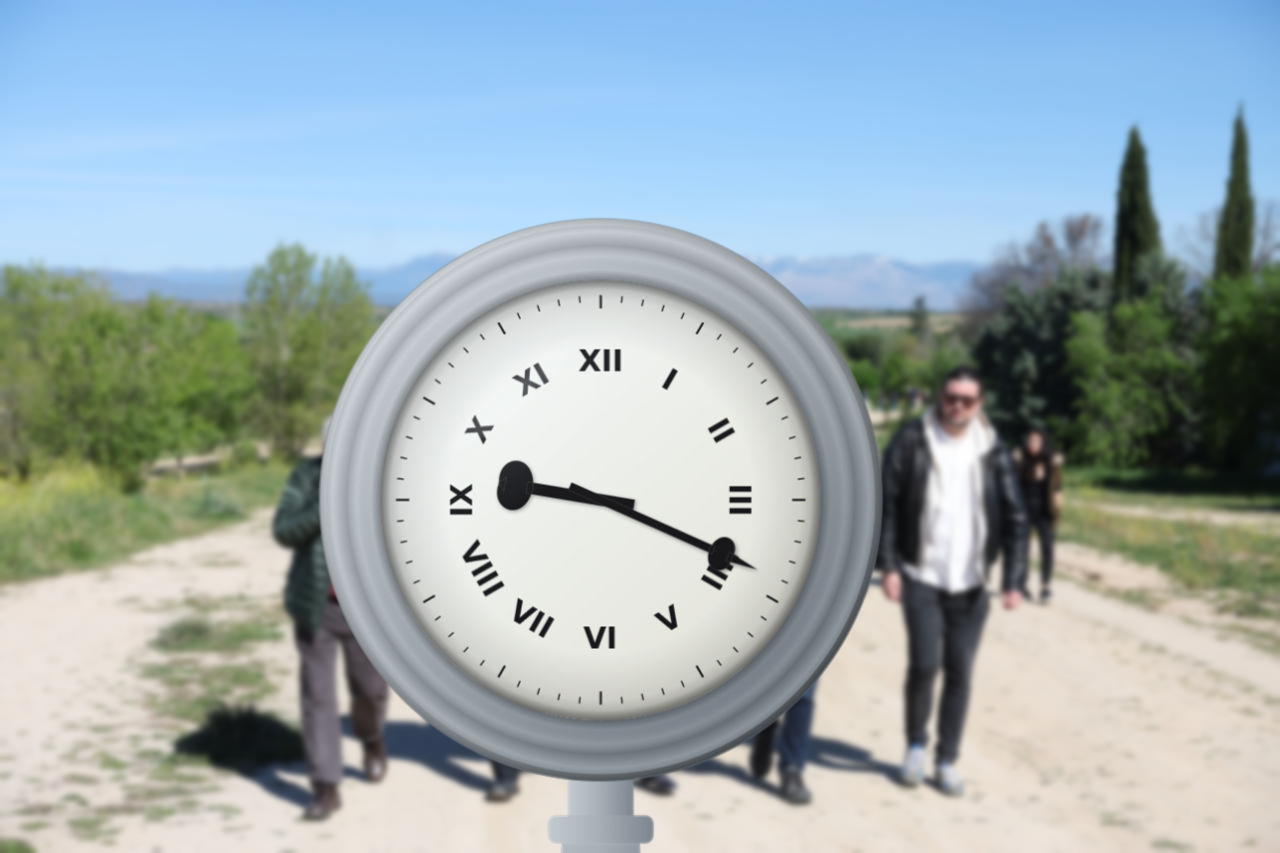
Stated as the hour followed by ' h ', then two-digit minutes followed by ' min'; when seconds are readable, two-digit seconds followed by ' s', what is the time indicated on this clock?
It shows 9 h 19 min
